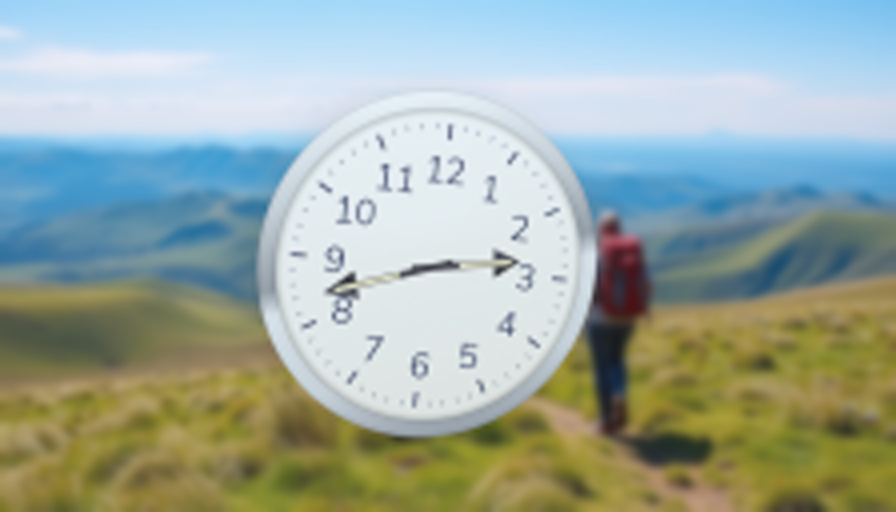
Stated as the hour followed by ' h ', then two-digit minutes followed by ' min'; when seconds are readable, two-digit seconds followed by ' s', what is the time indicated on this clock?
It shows 2 h 42 min
